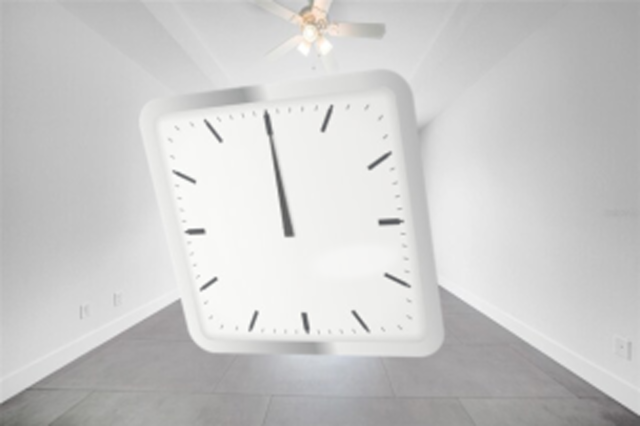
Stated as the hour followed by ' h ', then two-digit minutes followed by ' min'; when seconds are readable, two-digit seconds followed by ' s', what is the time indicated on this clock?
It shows 12 h 00 min
